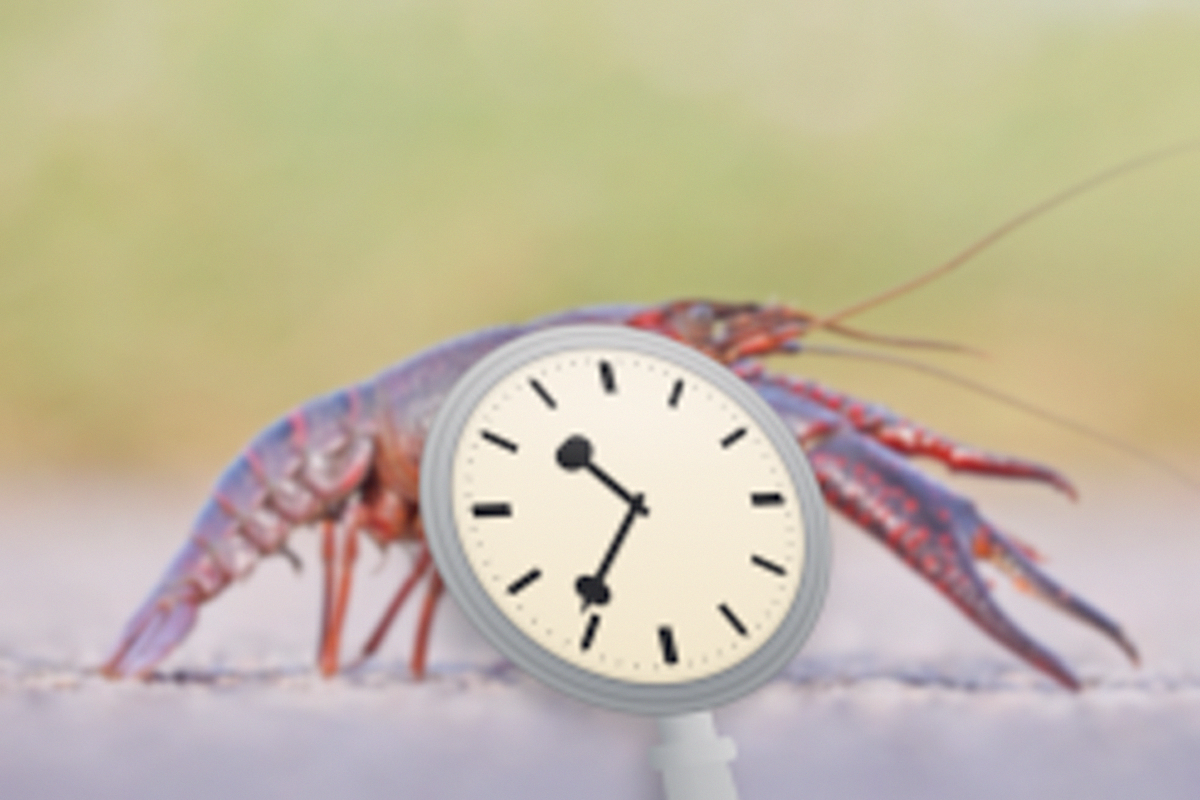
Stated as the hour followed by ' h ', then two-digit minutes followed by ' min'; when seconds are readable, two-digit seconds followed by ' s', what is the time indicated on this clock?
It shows 10 h 36 min
